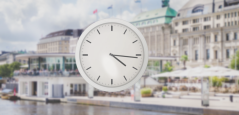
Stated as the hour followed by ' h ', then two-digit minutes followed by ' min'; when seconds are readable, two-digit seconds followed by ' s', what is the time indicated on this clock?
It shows 4 h 16 min
